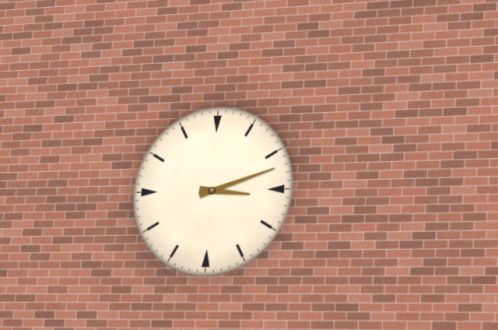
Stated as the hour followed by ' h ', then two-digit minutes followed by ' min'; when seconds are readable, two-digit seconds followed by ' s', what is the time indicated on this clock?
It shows 3 h 12 min
